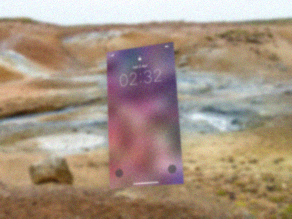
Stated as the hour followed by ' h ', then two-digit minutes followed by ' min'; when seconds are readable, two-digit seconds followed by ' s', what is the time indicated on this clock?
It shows 2 h 32 min
